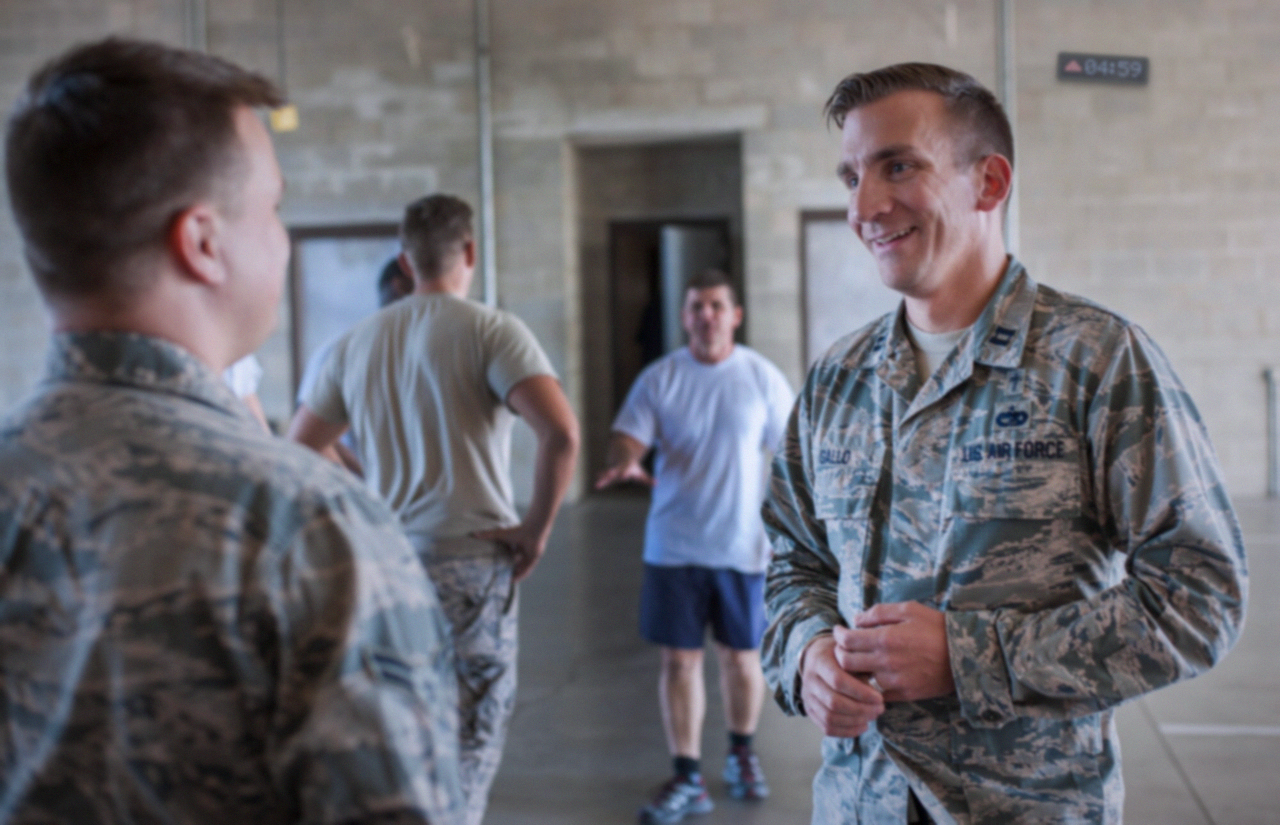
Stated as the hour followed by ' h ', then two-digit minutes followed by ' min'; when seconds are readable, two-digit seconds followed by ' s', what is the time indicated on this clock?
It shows 4 h 59 min
